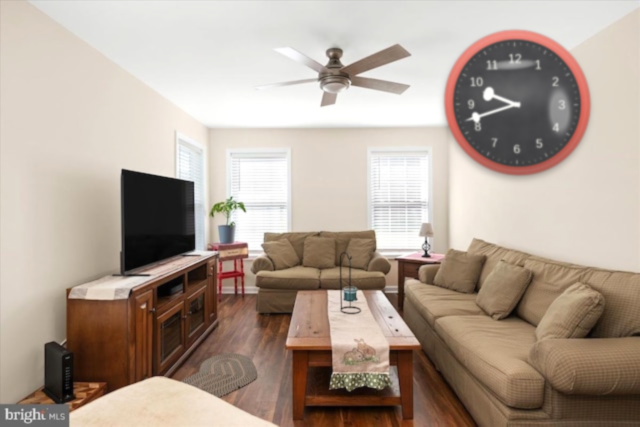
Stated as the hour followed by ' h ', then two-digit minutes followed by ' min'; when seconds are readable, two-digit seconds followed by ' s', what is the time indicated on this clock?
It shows 9 h 42 min
